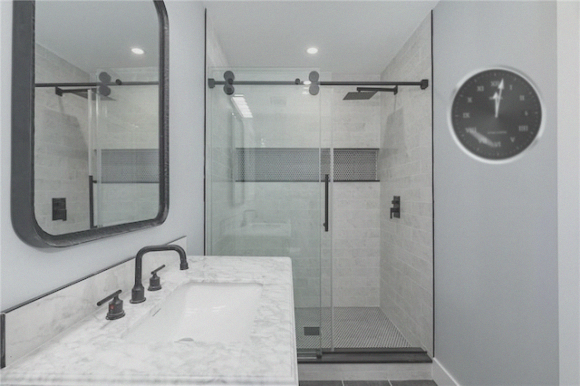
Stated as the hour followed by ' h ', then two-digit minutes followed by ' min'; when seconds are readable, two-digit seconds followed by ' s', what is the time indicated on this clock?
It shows 12 h 02 min
